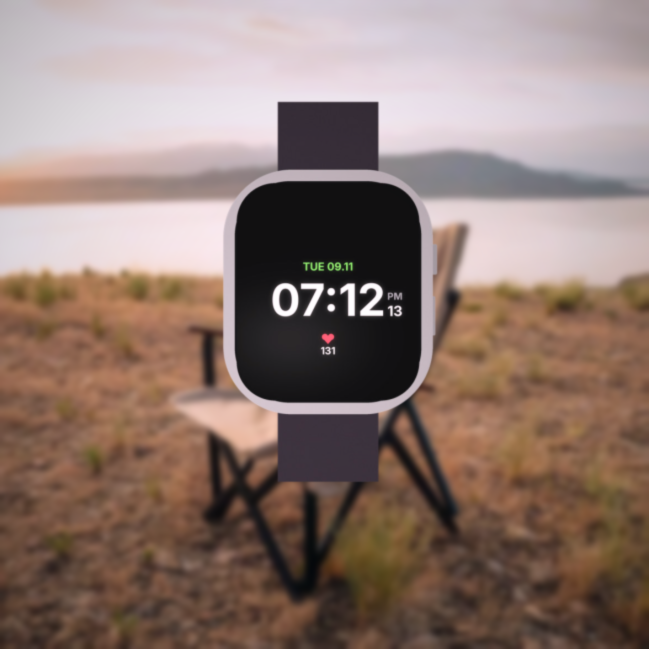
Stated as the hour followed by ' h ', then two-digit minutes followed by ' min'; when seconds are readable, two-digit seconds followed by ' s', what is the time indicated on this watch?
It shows 7 h 12 min 13 s
